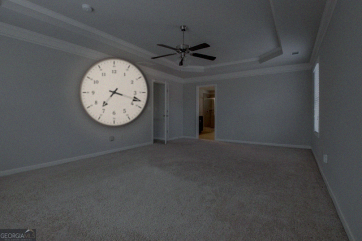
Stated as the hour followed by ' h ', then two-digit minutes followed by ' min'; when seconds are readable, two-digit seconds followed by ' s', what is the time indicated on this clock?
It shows 7 h 18 min
